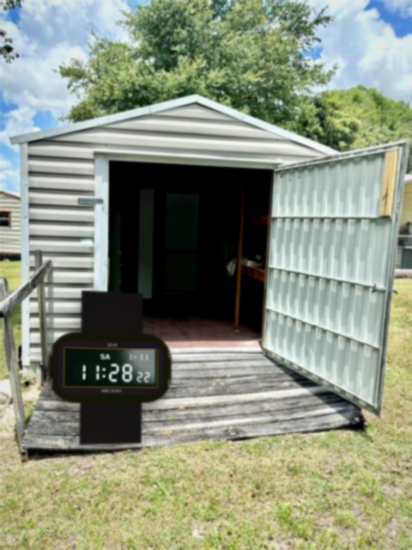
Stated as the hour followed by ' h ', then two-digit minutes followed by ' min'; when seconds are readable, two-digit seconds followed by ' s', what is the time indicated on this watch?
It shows 11 h 28 min
